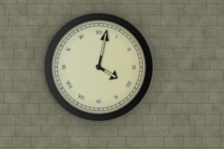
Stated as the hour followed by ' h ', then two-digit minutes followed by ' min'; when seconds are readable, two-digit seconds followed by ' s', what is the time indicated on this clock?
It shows 4 h 02 min
